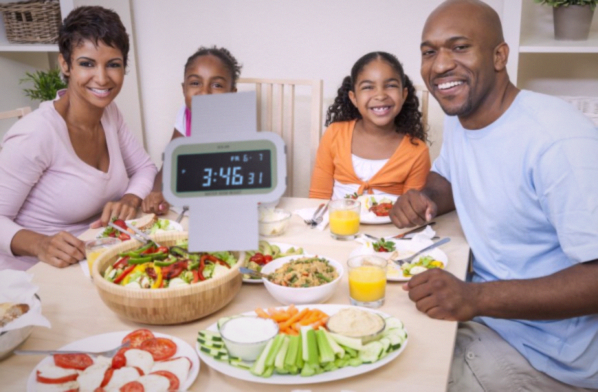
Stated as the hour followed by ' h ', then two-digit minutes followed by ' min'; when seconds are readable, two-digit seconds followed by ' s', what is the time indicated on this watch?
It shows 3 h 46 min 31 s
